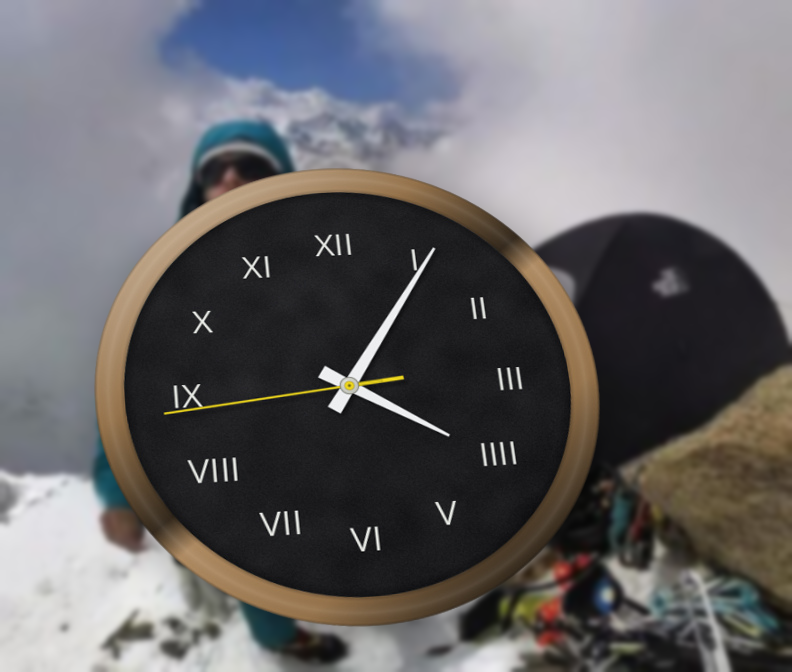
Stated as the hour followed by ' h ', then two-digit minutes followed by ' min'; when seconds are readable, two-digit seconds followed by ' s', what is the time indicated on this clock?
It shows 4 h 05 min 44 s
